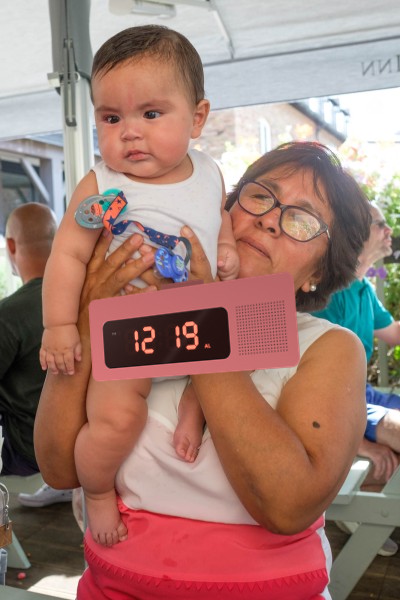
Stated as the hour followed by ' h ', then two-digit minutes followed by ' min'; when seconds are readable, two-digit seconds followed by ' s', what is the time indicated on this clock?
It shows 12 h 19 min
